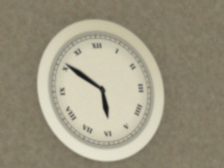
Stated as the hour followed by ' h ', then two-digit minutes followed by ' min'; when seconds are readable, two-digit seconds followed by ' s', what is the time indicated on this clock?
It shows 5 h 51 min
